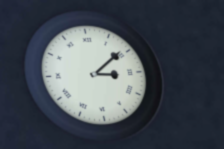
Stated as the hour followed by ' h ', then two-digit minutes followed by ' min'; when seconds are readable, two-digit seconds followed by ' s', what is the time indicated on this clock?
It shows 3 h 09 min
